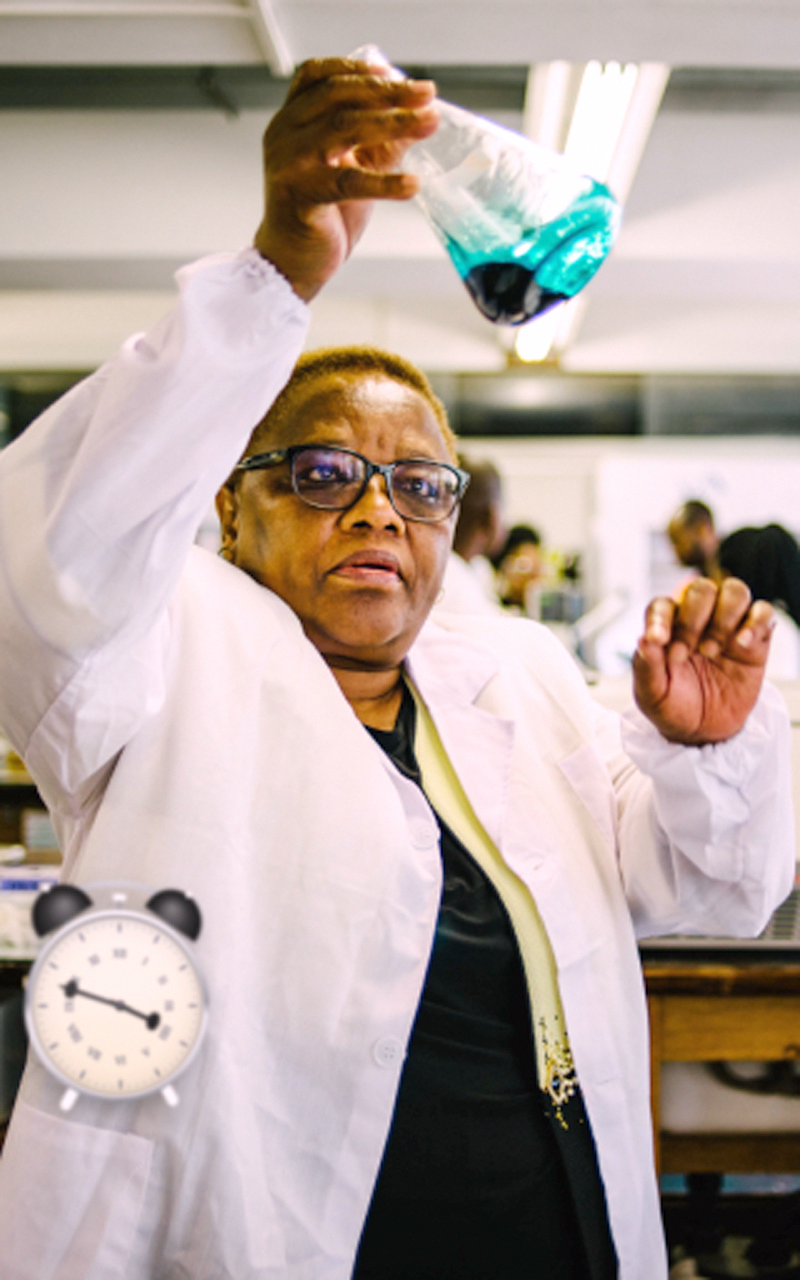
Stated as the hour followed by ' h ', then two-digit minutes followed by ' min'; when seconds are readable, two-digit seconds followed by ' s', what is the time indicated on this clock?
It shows 3 h 48 min
